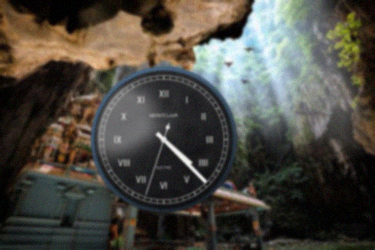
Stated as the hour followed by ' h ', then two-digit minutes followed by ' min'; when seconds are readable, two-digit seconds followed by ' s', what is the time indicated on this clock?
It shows 4 h 22 min 33 s
